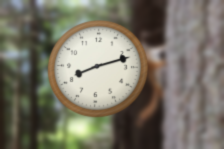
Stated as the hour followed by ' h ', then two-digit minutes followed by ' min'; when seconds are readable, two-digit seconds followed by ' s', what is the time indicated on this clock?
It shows 8 h 12 min
